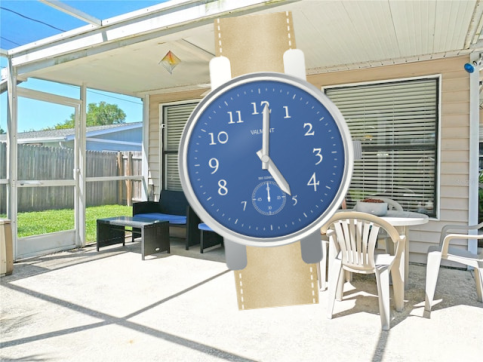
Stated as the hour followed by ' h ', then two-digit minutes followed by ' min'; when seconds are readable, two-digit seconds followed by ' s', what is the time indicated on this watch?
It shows 5 h 01 min
